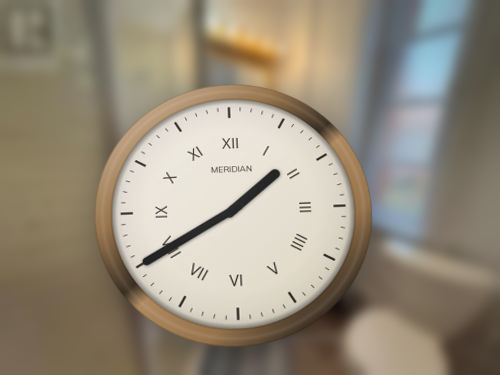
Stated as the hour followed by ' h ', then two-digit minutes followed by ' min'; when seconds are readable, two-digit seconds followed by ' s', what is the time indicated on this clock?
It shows 1 h 40 min
